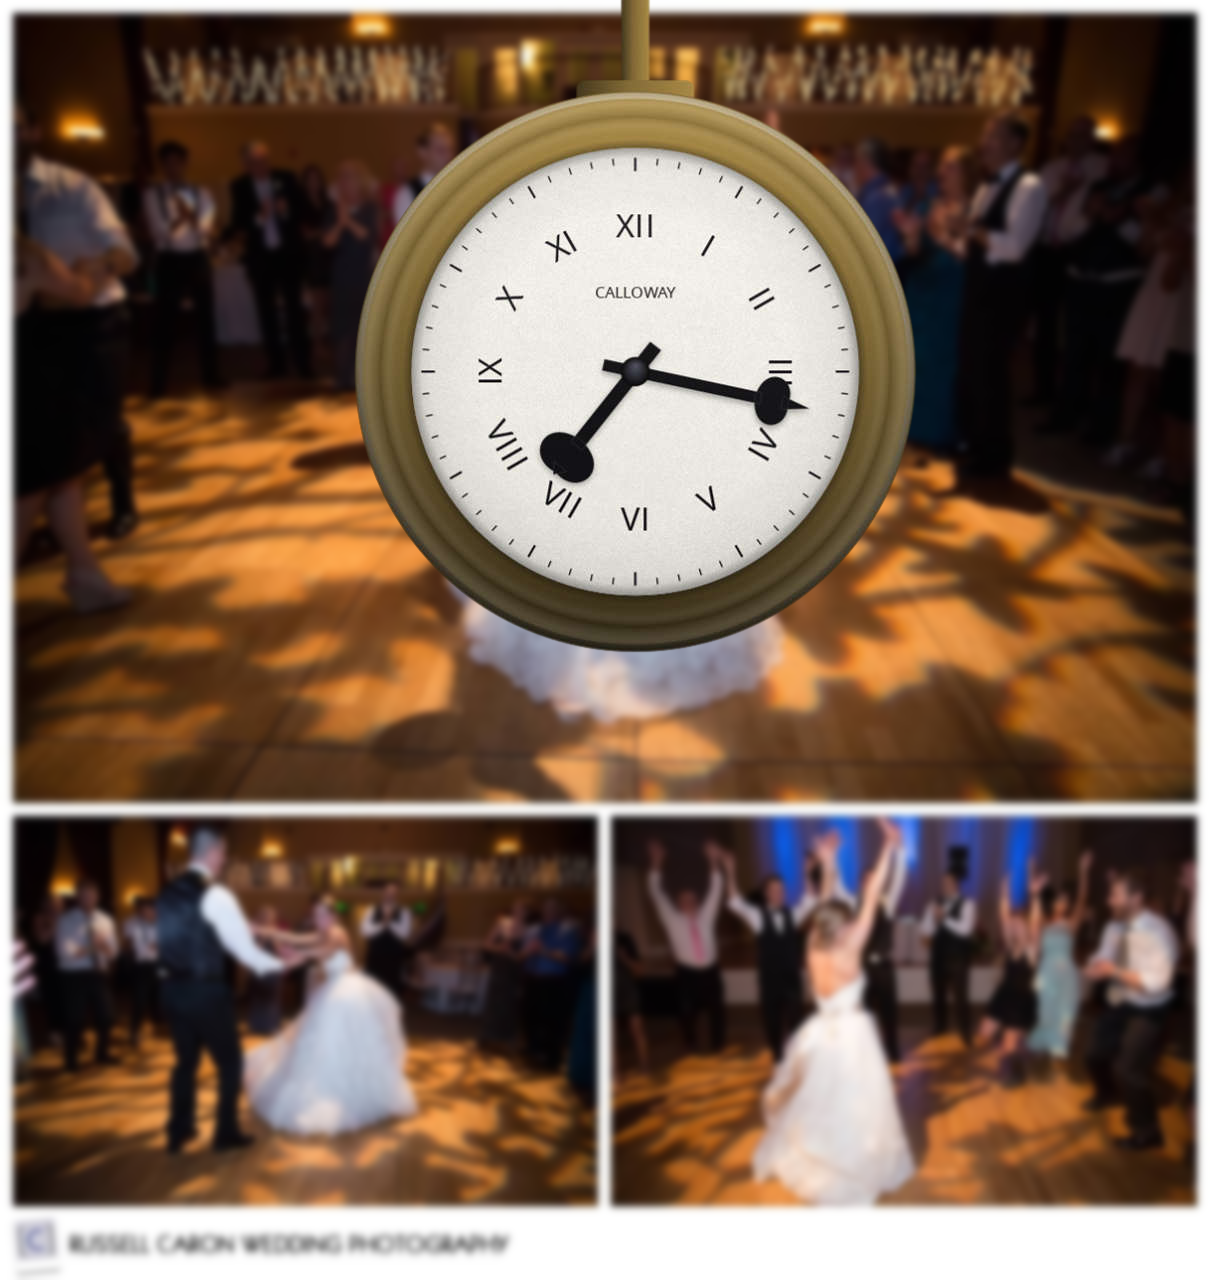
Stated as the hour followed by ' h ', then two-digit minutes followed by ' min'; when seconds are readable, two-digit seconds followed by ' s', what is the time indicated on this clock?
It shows 7 h 17 min
